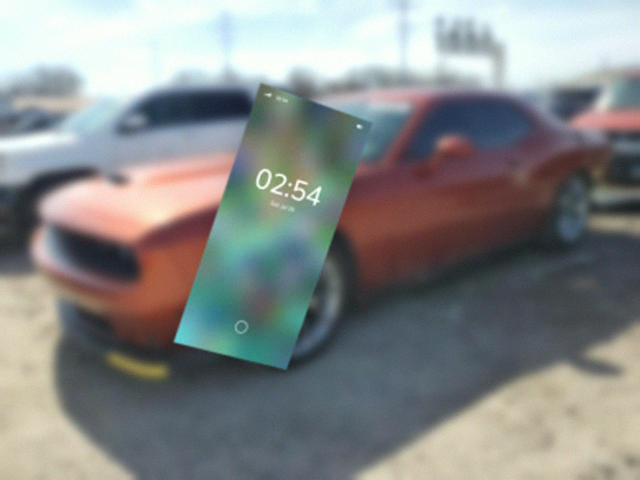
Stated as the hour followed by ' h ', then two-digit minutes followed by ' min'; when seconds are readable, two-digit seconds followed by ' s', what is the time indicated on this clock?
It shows 2 h 54 min
